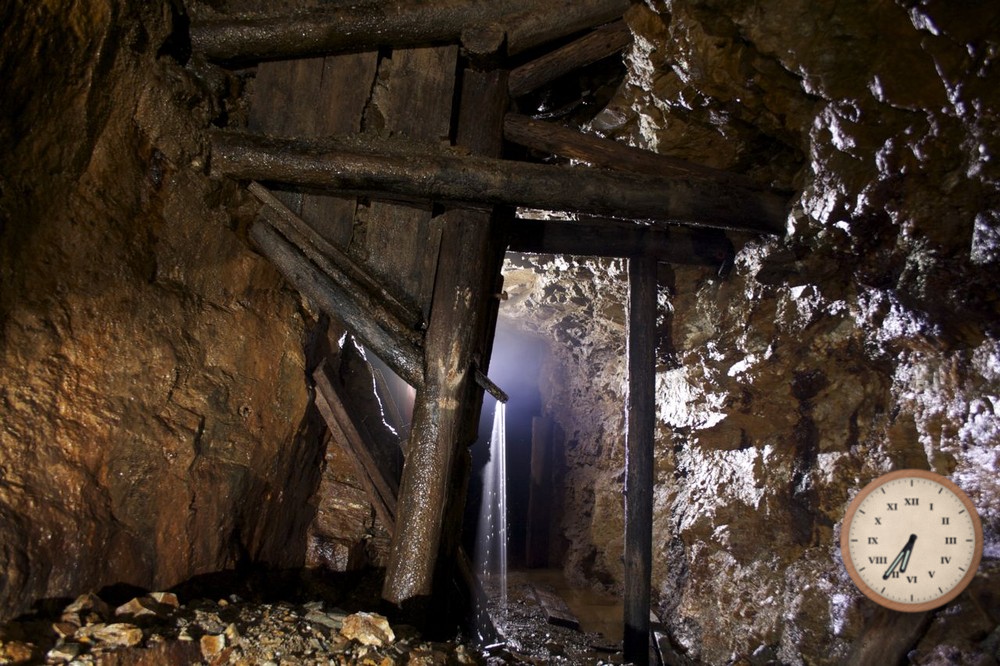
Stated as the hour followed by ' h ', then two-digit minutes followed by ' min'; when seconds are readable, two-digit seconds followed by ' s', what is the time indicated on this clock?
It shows 6 h 36 min
